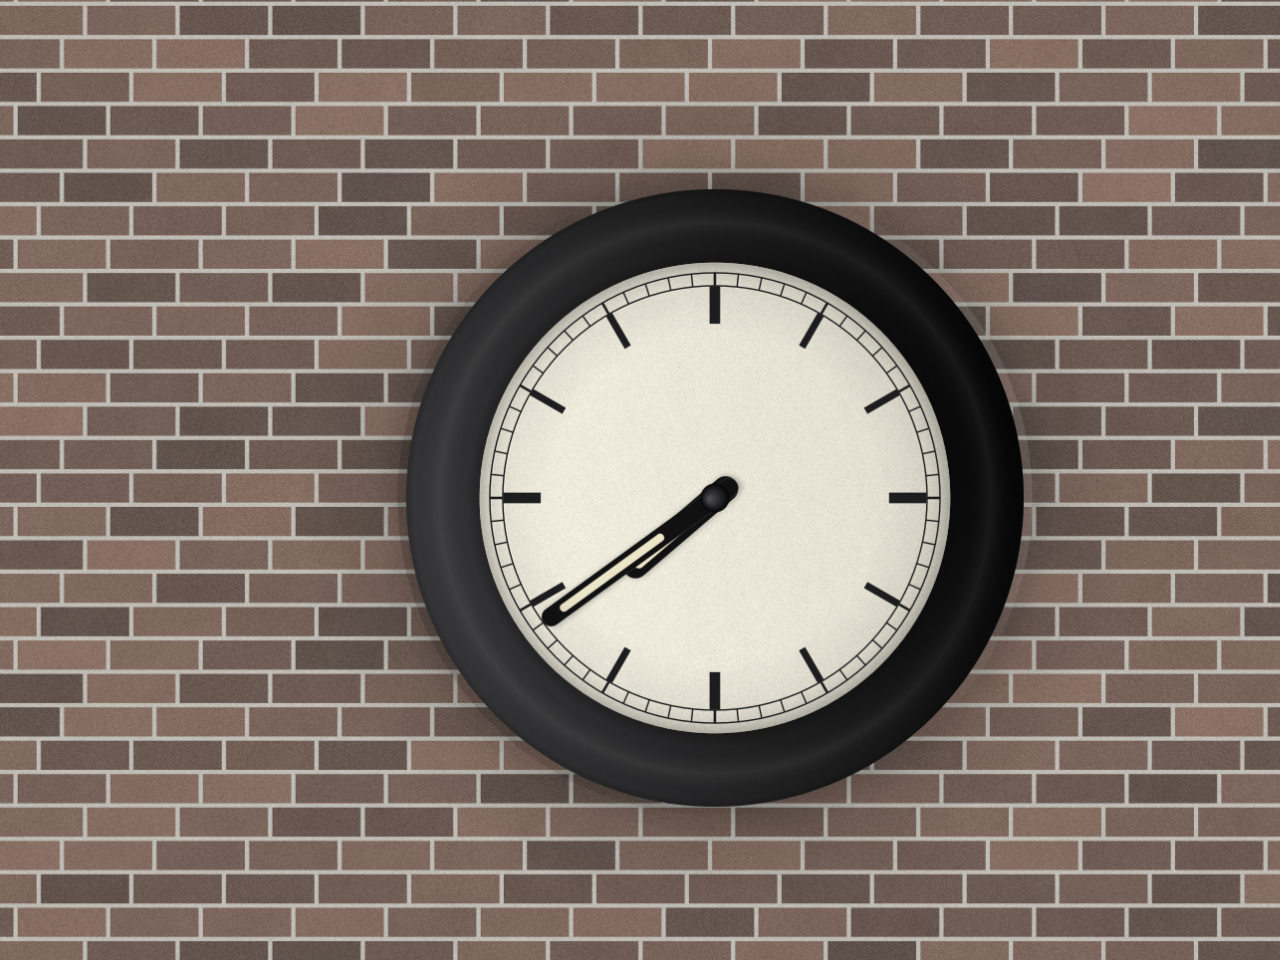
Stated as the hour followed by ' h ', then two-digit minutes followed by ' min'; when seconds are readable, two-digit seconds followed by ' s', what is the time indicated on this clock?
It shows 7 h 39 min
